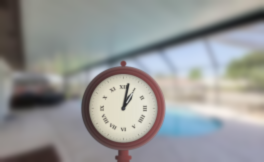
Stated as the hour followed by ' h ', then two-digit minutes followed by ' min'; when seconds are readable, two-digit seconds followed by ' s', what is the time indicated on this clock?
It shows 1 h 02 min
